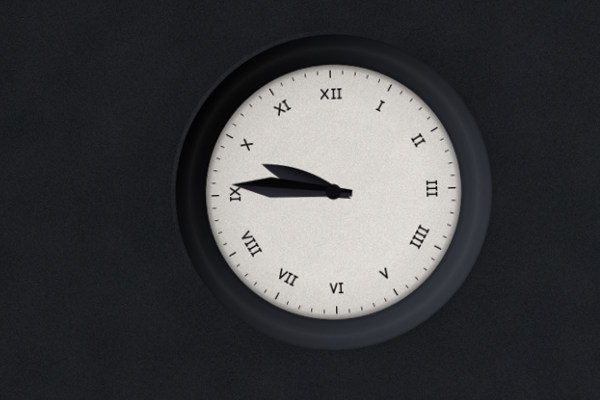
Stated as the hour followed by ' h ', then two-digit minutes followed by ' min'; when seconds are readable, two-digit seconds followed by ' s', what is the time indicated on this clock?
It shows 9 h 46 min
